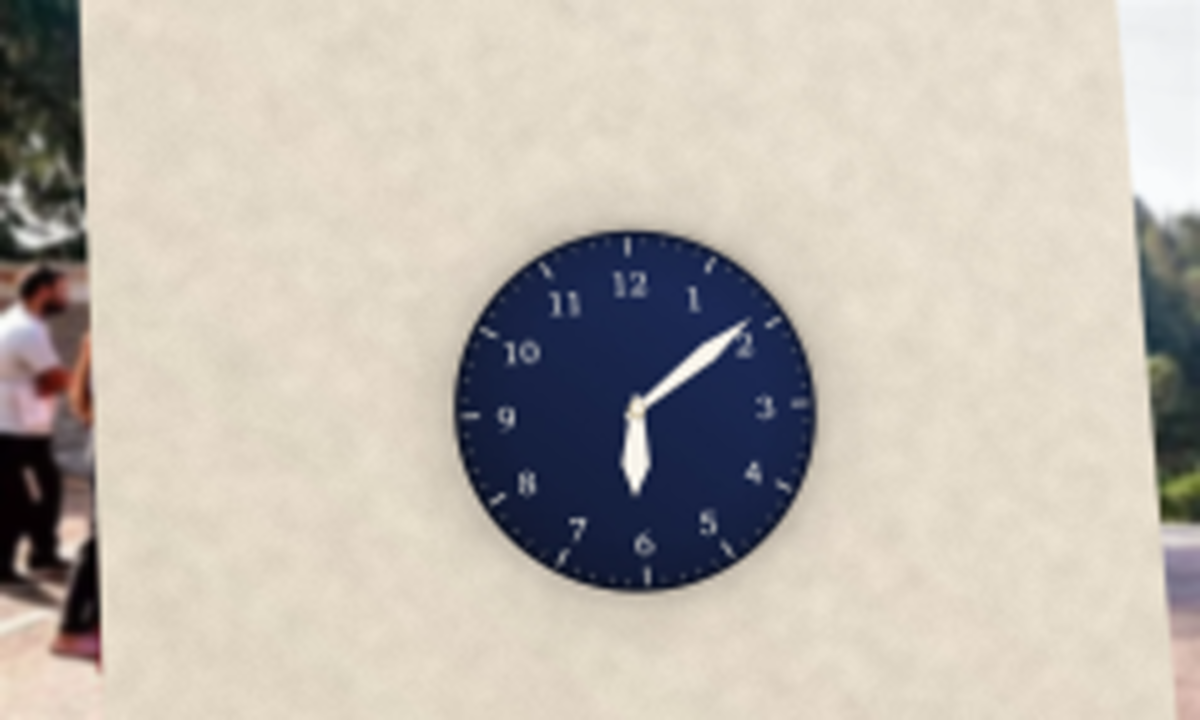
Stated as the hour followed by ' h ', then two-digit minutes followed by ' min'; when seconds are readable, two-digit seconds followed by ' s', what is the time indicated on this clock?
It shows 6 h 09 min
